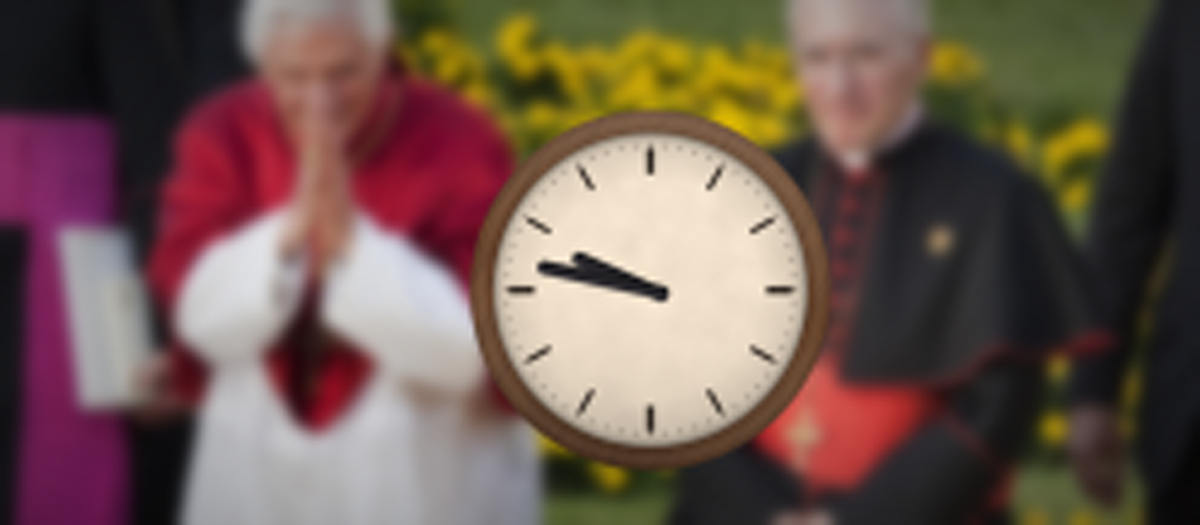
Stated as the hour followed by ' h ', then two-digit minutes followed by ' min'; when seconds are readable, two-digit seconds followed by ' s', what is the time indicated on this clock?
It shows 9 h 47 min
